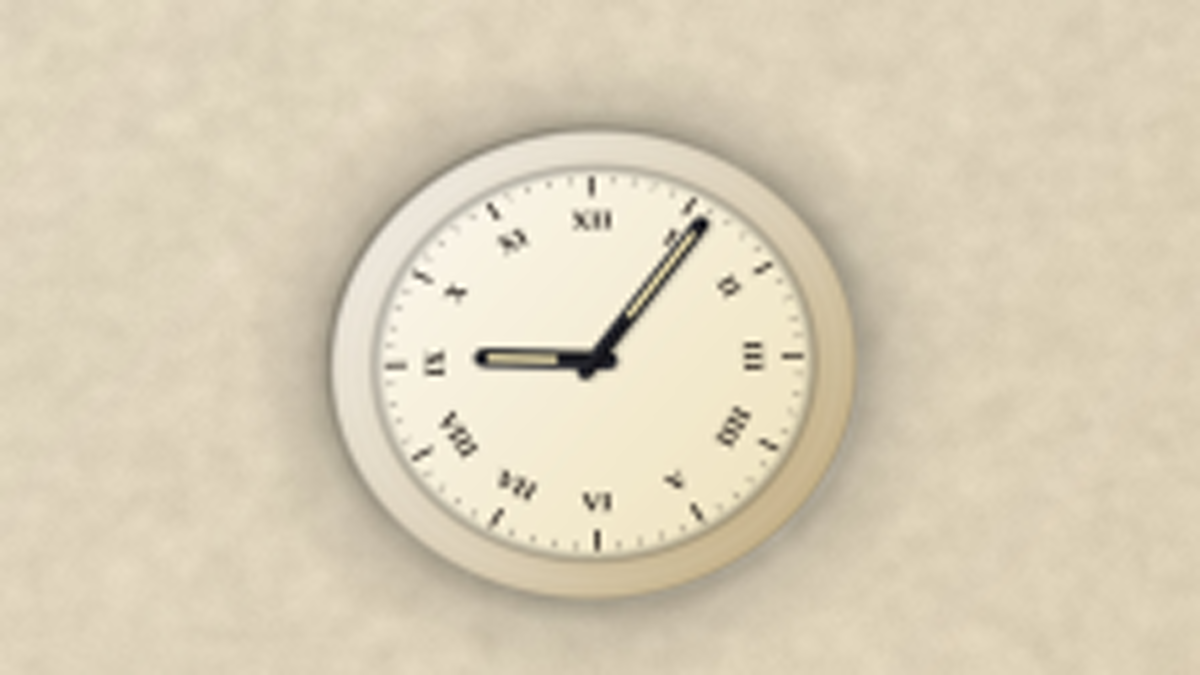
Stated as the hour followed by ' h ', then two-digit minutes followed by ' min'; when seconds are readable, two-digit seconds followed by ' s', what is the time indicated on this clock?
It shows 9 h 06 min
